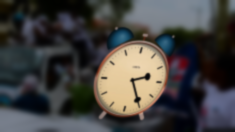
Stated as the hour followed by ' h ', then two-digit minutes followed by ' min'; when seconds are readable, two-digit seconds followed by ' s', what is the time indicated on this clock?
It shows 2 h 25 min
